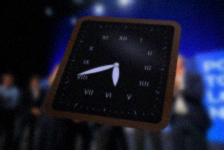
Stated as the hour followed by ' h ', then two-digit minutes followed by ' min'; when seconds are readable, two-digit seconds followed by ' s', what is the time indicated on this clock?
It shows 5 h 41 min
